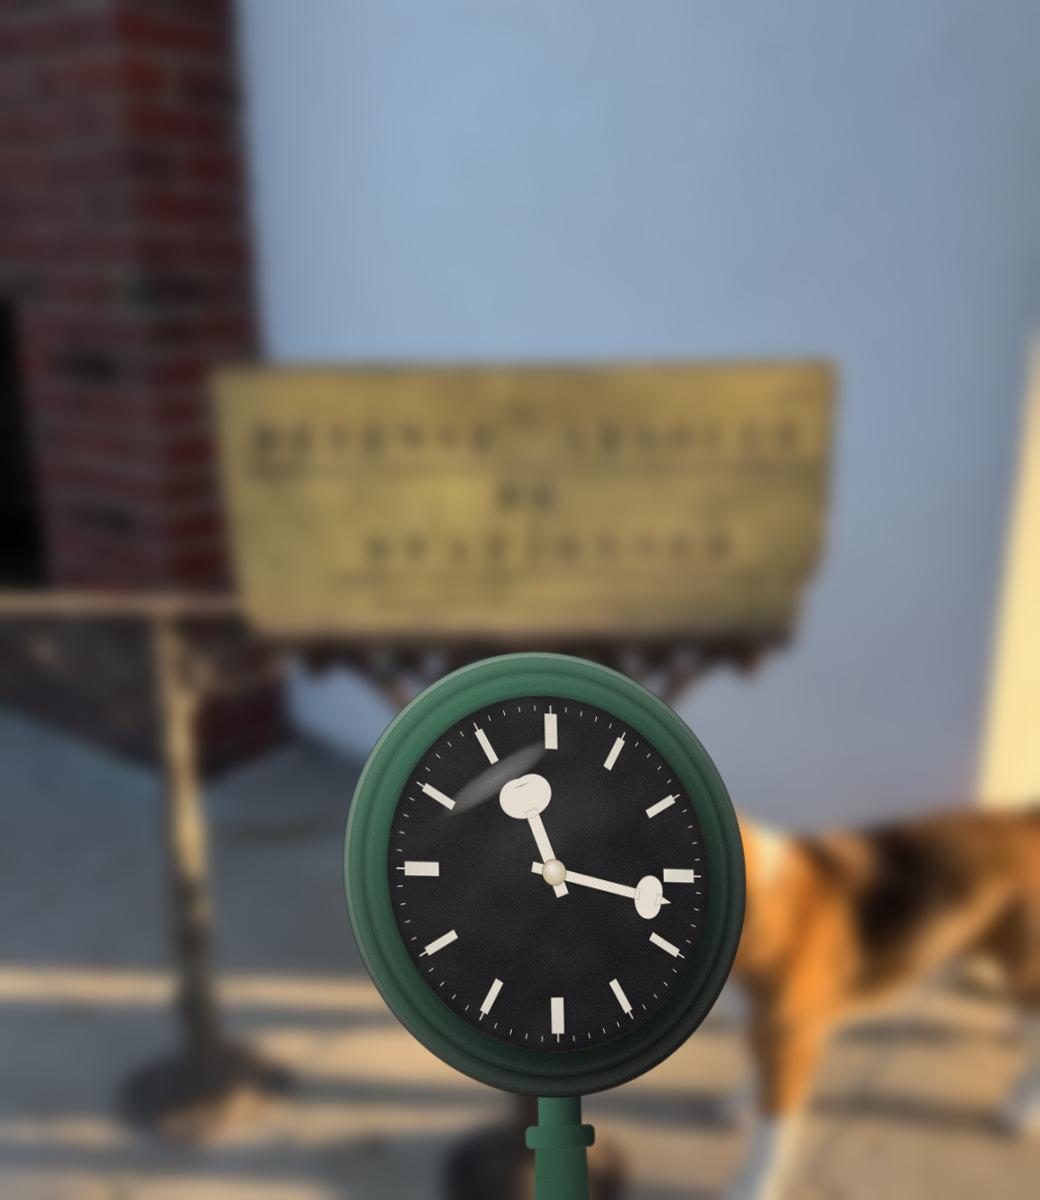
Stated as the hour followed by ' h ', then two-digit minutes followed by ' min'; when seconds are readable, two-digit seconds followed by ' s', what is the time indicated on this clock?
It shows 11 h 17 min
